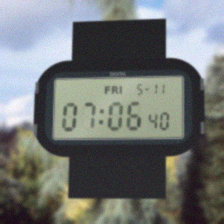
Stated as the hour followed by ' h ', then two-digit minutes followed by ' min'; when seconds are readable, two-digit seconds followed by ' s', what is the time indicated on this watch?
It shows 7 h 06 min 40 s
